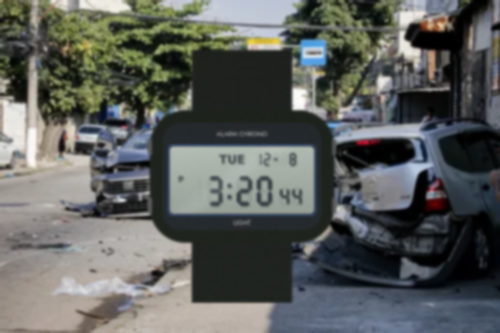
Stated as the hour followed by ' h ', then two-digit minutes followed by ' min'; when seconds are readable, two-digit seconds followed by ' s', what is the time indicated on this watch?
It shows 3 h 20 min 44 s
